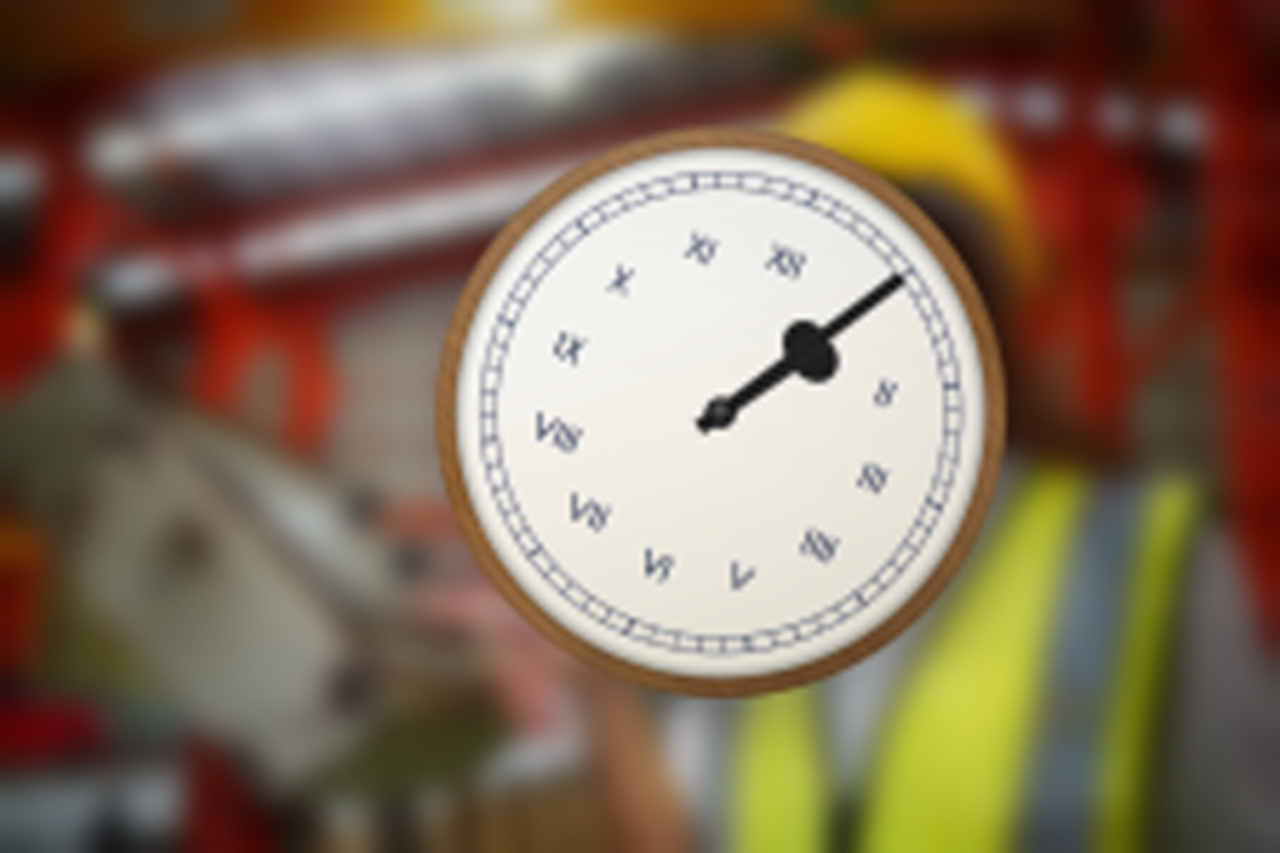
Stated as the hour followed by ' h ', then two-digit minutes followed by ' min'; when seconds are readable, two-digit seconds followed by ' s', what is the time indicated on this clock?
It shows 1 h 05 min
